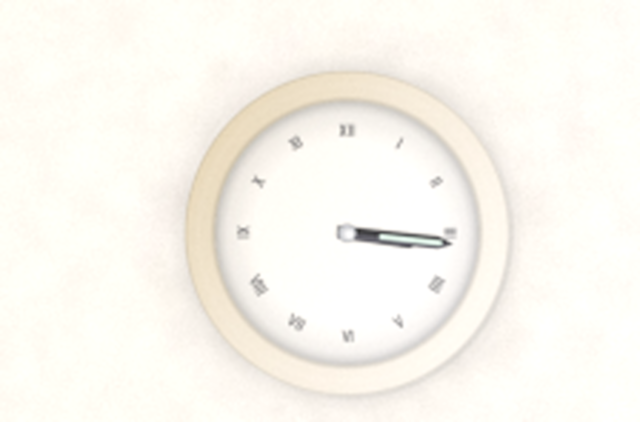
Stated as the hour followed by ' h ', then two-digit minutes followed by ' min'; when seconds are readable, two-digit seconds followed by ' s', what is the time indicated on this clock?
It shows 3 h 16 min
